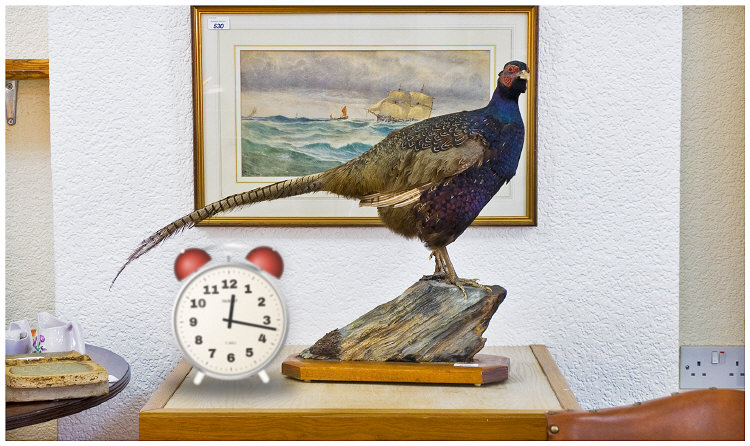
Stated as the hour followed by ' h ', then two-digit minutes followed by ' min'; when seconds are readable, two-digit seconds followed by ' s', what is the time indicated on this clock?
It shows 12 h 17 min
